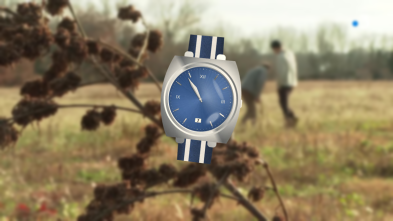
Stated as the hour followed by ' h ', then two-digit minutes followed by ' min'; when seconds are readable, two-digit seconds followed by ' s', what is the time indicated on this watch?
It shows 10 h 54 min
